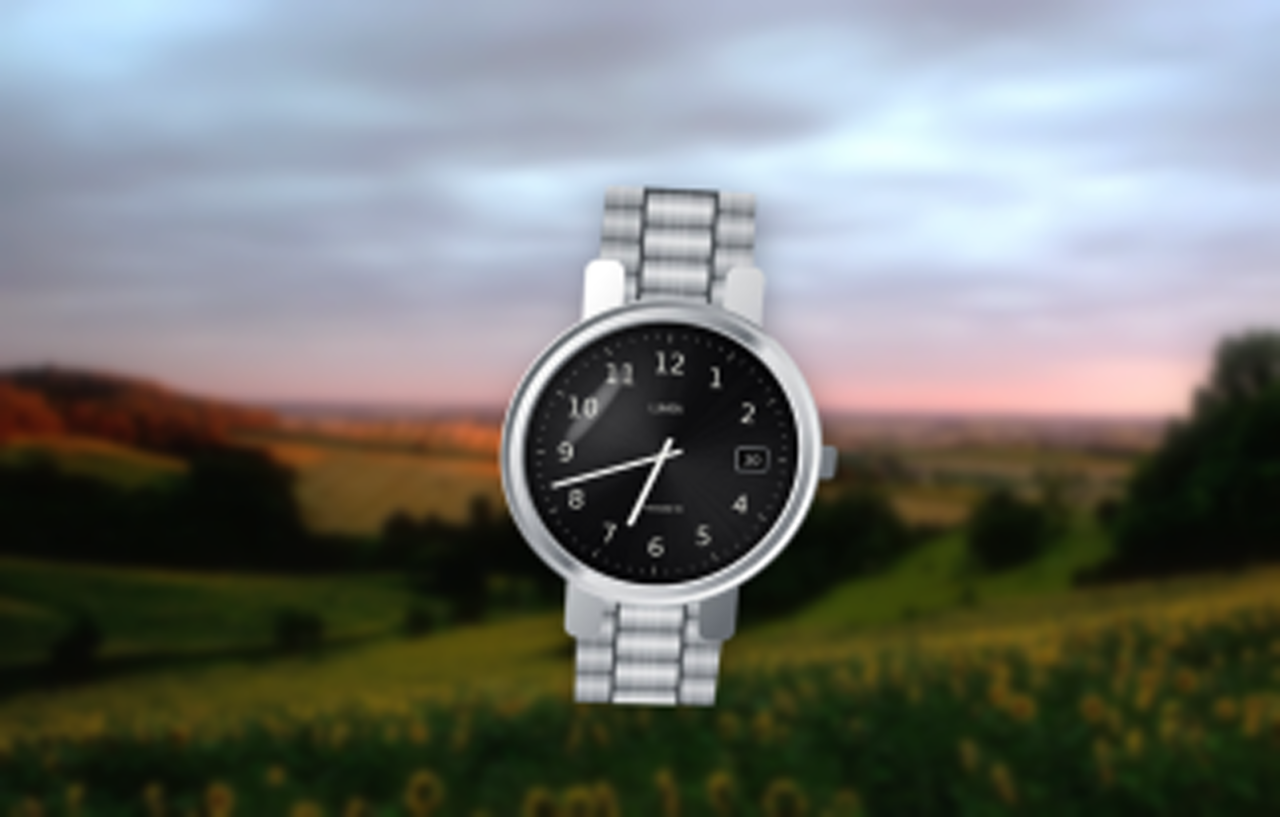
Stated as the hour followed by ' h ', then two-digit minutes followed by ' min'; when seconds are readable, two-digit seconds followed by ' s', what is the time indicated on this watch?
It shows 6 h 42 min
